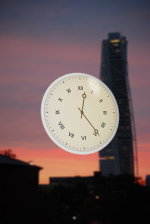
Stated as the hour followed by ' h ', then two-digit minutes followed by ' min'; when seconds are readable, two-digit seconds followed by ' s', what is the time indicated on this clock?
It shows 12 h 24 min
